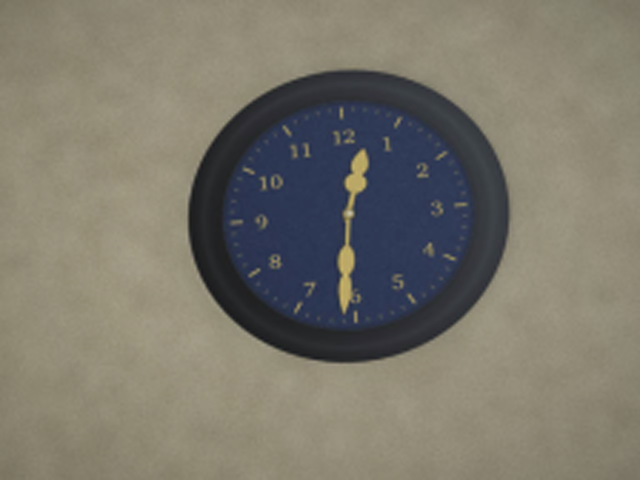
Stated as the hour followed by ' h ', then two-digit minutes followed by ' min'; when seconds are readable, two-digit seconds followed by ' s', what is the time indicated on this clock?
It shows 12 h 31 min
